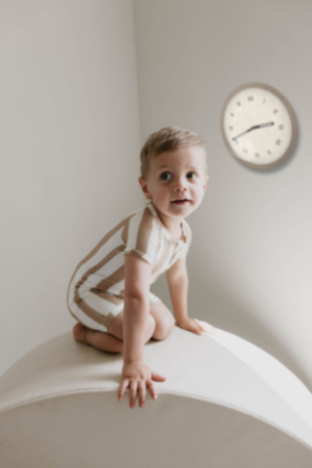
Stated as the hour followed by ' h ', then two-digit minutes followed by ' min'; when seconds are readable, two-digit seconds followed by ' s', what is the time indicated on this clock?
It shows 2 h 41 min
